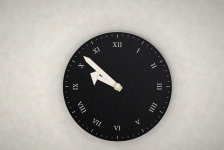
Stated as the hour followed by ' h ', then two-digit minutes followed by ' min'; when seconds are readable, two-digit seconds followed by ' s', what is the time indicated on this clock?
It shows 9 h 52 min
